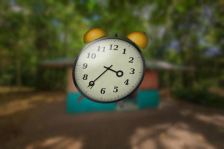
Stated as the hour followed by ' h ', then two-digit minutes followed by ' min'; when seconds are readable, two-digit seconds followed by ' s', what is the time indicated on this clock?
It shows 3 h 36 min
